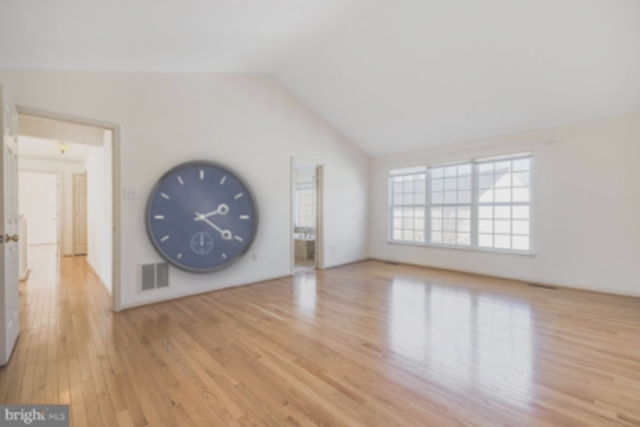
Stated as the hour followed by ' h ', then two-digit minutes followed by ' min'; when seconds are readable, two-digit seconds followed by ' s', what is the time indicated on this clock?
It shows 2 h 21 min
